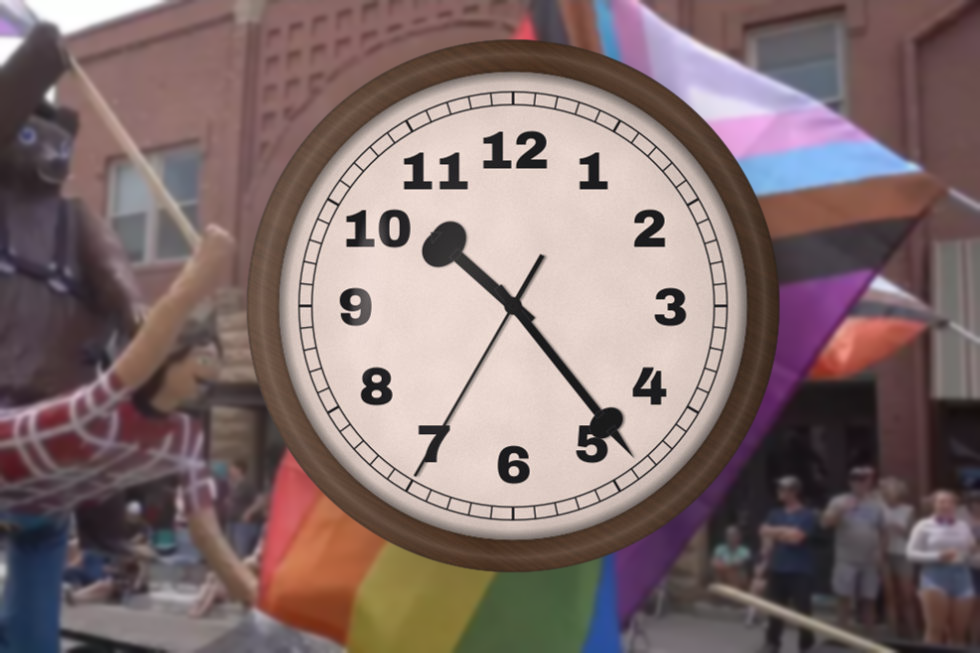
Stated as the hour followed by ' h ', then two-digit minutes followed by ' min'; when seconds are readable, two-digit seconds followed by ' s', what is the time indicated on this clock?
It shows 10 h 23 min 35 s
